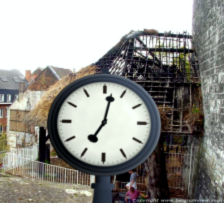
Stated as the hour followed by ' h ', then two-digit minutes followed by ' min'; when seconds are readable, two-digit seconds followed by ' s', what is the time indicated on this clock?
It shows 7 h 02 min
